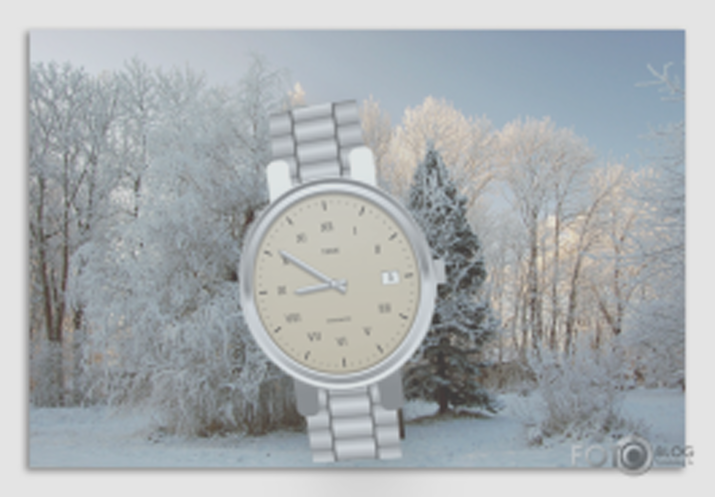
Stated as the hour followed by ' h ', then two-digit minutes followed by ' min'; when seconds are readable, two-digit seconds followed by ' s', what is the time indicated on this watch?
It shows 8 h 51 min
